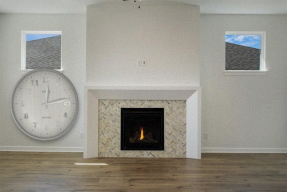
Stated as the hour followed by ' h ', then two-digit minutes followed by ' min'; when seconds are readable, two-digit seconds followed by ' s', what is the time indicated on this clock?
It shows 12 h 13 min
